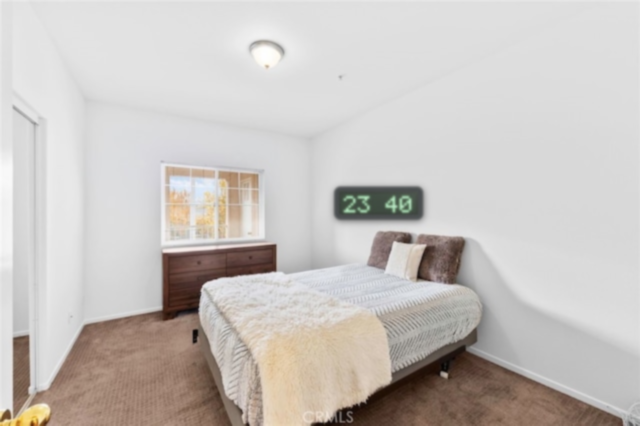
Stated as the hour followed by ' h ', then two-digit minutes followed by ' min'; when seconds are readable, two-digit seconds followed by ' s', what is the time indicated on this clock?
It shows 23 h 40 min
